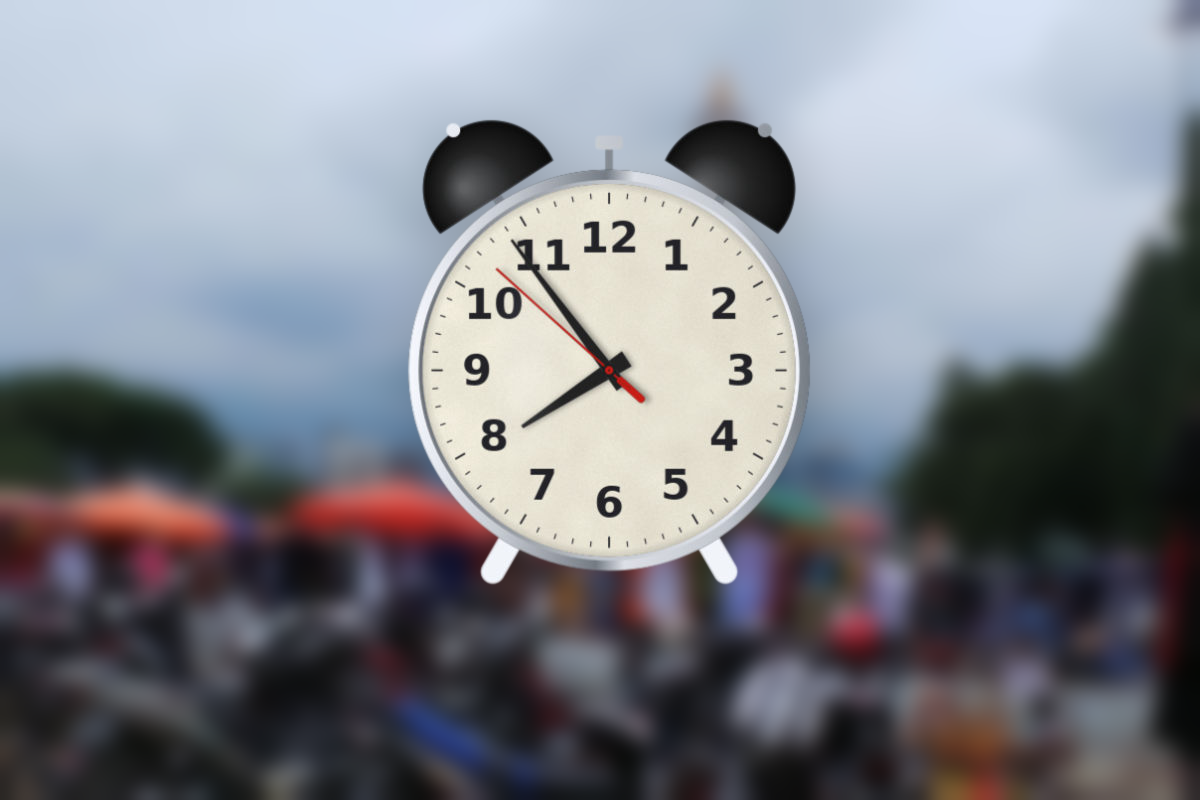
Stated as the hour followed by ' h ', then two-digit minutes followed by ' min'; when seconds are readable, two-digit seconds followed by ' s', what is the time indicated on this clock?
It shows 7 h 53 min 52 s
